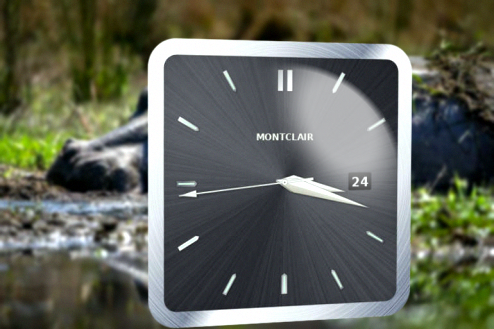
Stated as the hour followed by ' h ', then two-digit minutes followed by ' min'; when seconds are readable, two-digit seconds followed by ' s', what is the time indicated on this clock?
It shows 3 h 17 min 44 s
